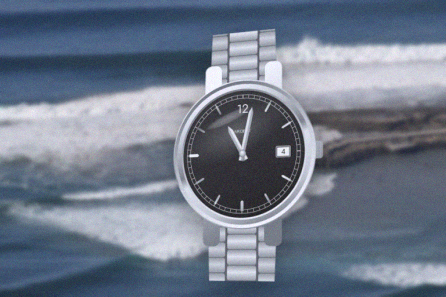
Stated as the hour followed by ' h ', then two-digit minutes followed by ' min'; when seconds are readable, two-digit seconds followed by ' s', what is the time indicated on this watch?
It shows 11 h 02 min
